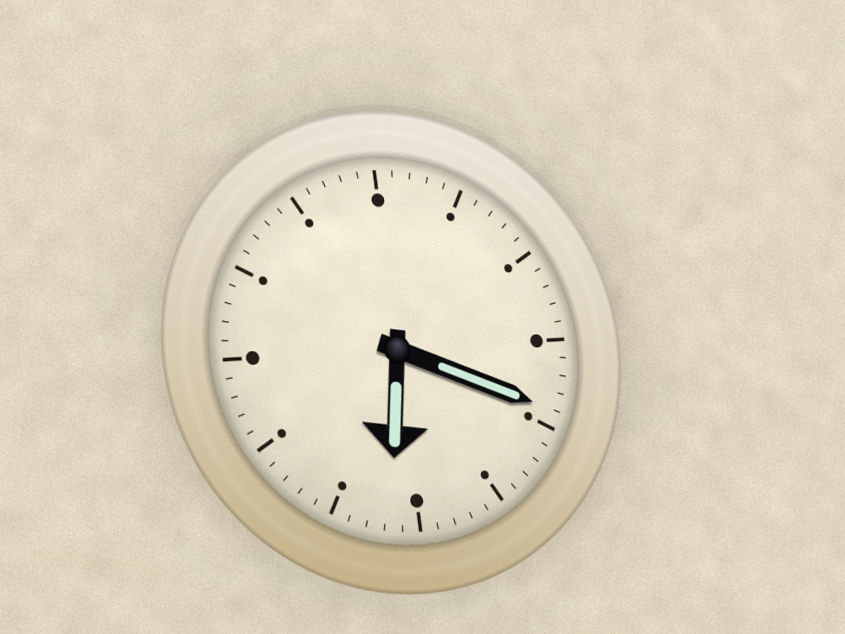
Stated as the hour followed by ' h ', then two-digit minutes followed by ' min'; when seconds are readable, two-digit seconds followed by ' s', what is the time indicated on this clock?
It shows 6 h 19 min
